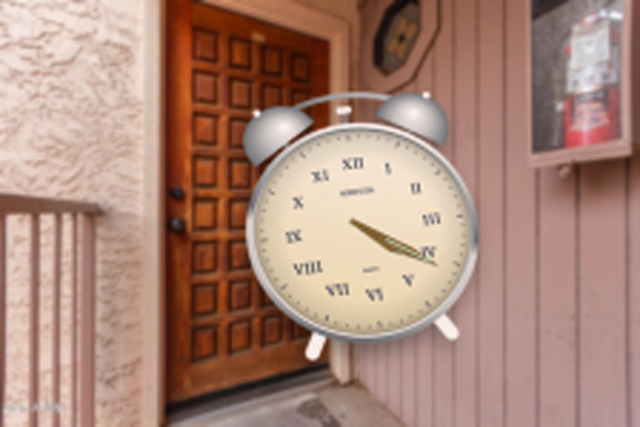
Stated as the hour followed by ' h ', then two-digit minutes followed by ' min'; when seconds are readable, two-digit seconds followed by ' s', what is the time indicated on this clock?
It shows 4 h 21 min
